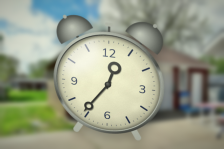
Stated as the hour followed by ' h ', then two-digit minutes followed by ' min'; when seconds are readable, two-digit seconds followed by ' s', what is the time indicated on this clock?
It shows 12 h 36 min
